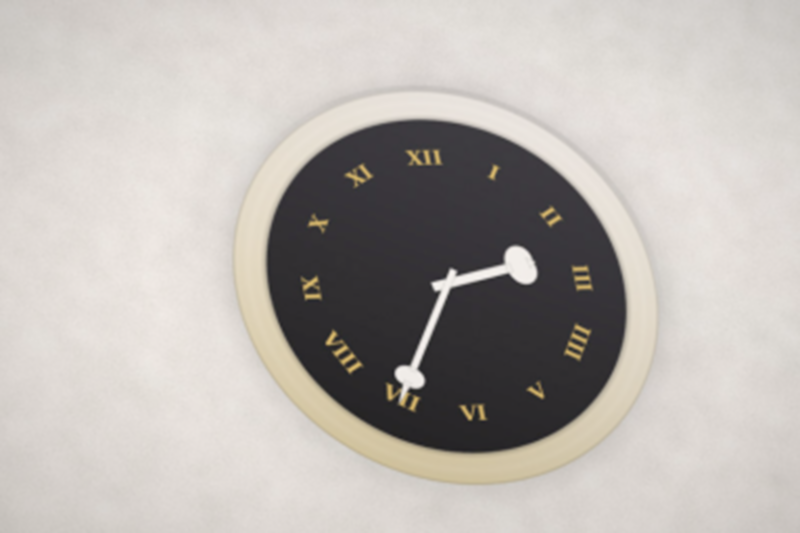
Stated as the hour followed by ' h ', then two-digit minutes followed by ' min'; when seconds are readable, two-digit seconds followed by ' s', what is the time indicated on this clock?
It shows 2 h 35 min
